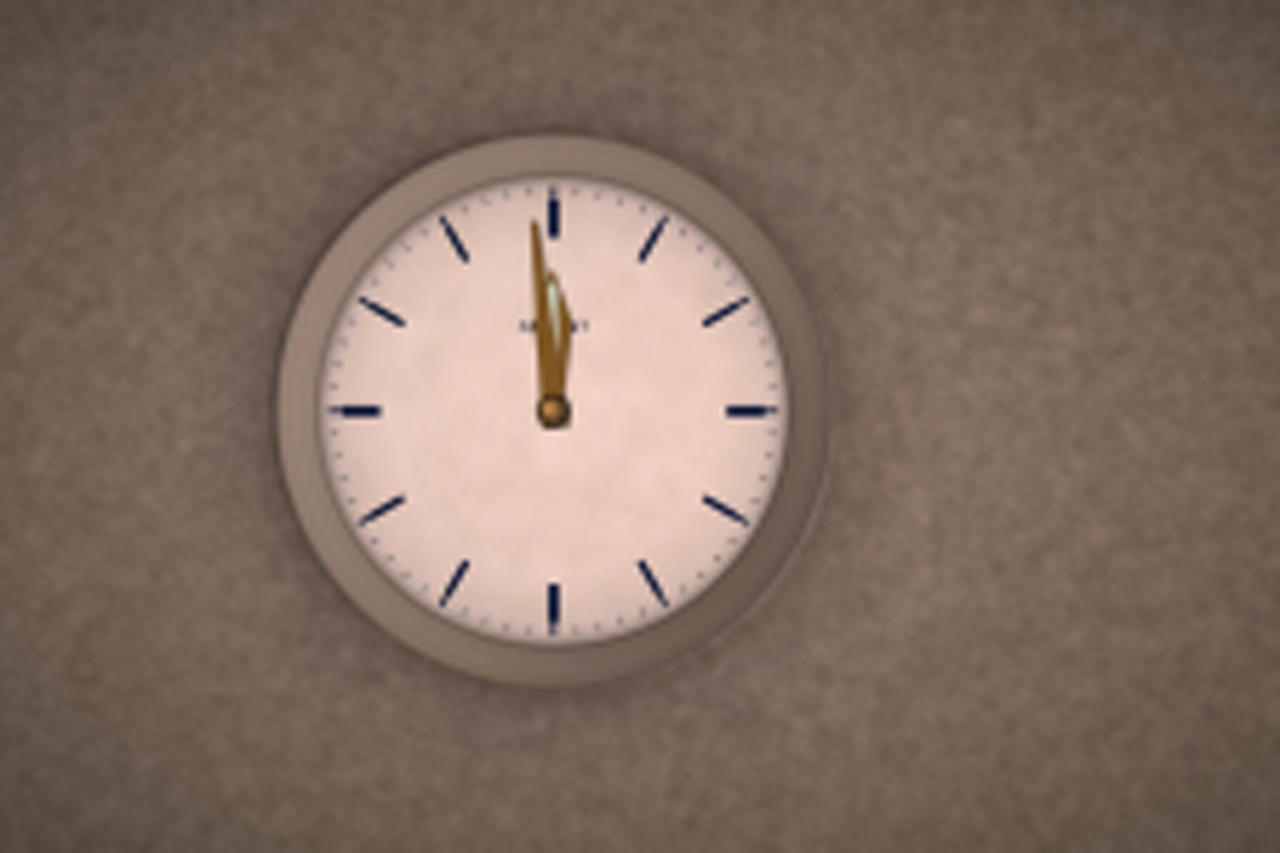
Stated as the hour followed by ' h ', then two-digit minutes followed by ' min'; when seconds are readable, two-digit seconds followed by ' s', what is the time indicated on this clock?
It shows 11 h 59 min
